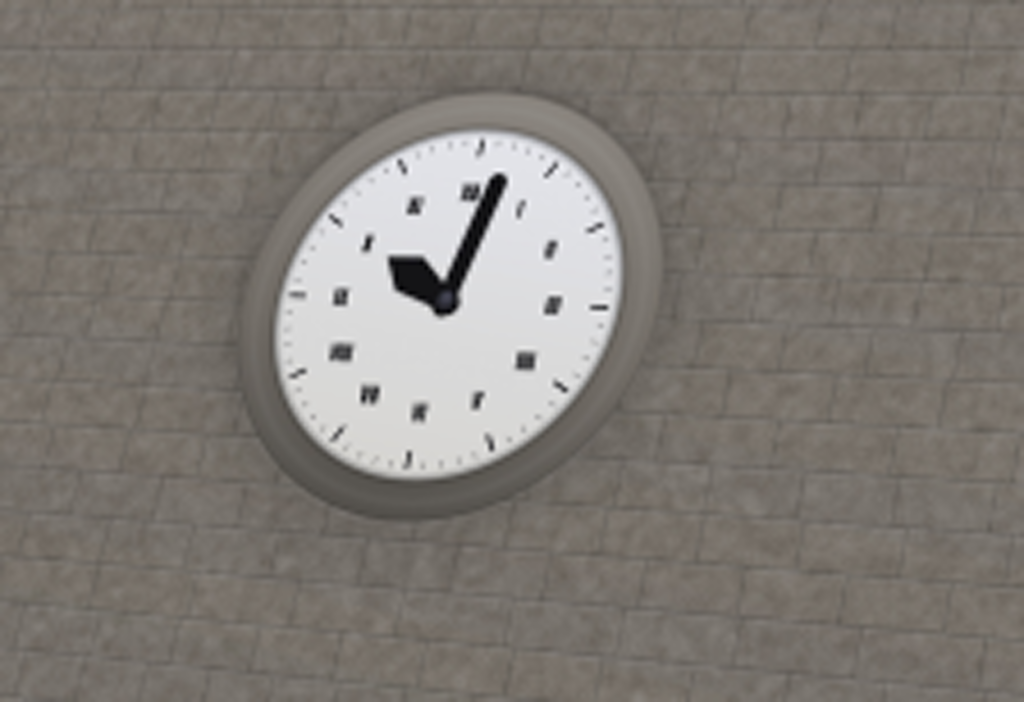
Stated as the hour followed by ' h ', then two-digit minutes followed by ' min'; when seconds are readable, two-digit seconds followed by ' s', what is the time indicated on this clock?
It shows 10 h 02 min
